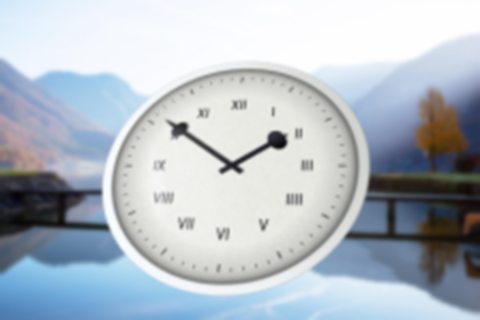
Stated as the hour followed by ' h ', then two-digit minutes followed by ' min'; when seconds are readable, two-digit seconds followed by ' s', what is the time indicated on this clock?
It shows 1 h 51 min
